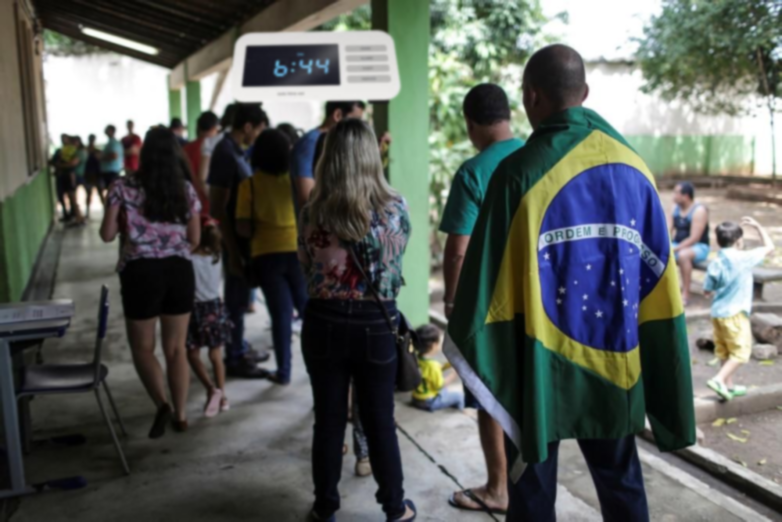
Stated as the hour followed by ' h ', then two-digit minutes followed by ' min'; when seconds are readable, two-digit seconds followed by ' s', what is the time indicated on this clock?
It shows 6 h 44 min
